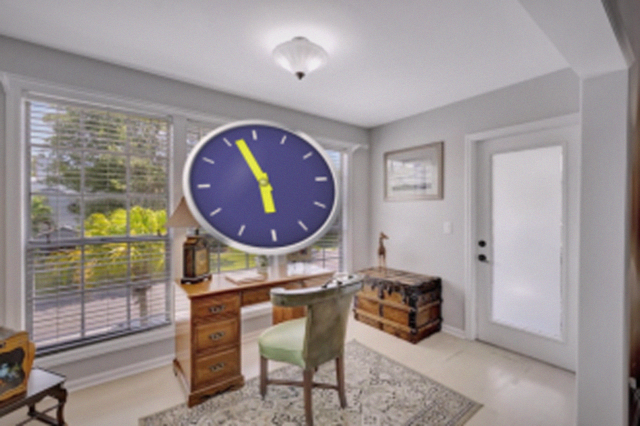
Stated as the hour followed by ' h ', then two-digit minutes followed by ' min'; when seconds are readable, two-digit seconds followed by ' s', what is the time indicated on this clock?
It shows 5 h 57 min
